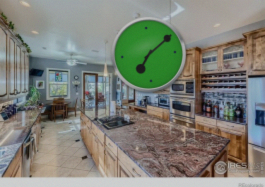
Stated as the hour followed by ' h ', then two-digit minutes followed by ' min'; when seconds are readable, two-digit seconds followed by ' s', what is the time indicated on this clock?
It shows 7 h 09 min
